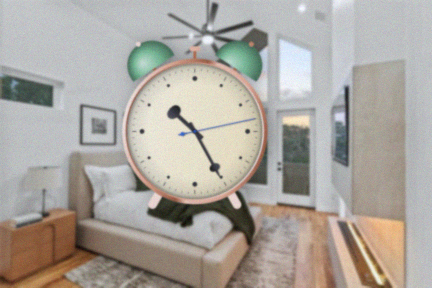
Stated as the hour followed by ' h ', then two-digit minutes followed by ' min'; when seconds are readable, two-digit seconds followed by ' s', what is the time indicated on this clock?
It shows 10 h 25 min 13 s
